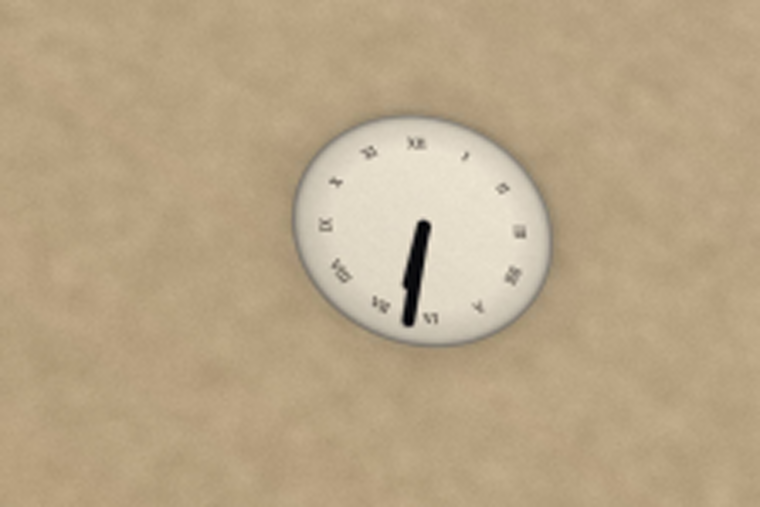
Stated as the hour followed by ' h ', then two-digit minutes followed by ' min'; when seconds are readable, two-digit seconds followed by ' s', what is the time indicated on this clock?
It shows 6 h 32 min
